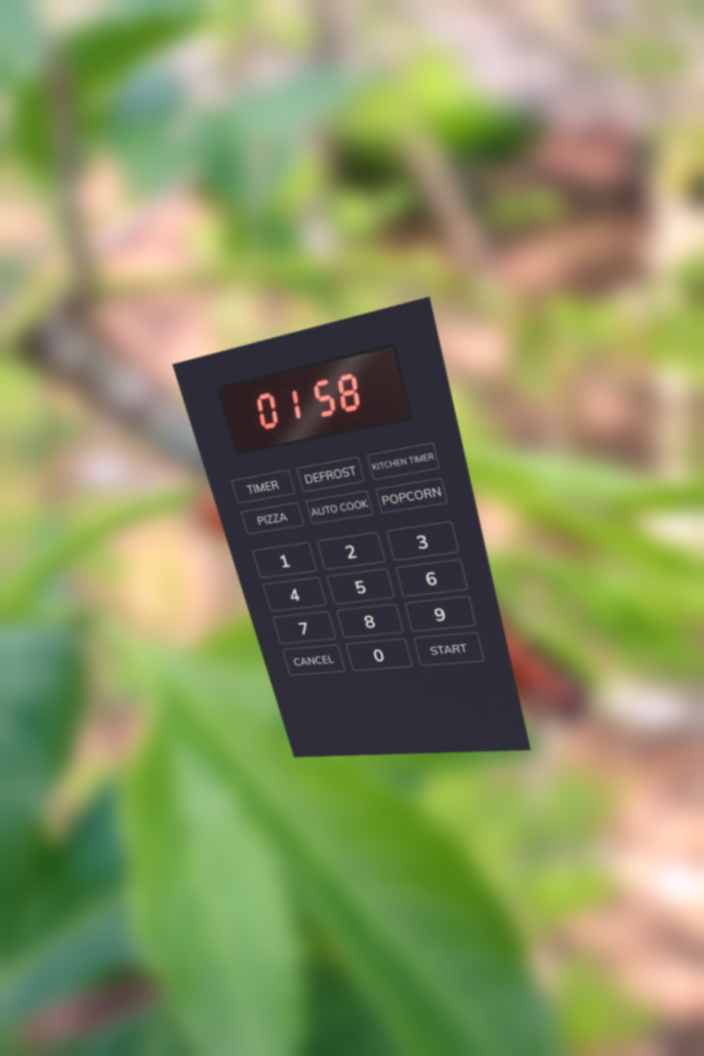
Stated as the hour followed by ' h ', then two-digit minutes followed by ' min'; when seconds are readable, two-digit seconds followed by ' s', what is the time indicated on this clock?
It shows 1 h 58 min
